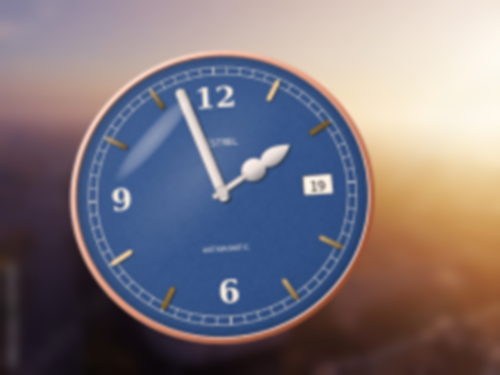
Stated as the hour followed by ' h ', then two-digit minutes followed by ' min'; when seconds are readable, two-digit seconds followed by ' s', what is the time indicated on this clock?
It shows 1 h 57 min
